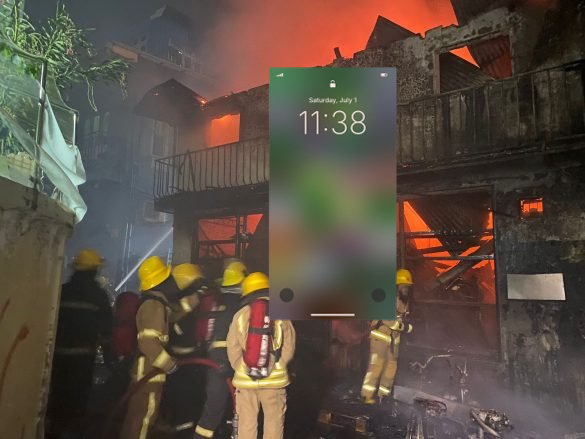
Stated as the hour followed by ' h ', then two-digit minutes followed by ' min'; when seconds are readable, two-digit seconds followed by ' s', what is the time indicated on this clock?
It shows 11 h 38 min
